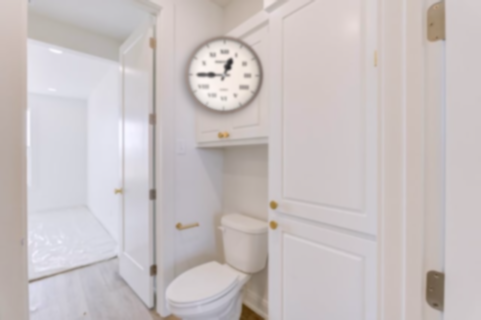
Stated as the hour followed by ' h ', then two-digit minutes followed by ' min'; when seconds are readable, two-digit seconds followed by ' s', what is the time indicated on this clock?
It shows 12 h 45 min
